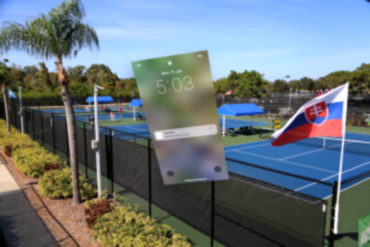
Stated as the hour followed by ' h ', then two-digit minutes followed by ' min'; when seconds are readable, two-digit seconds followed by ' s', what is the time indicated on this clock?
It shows 5 h 03 min
